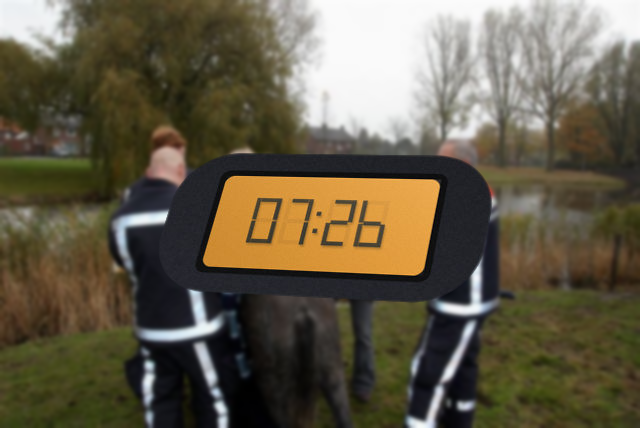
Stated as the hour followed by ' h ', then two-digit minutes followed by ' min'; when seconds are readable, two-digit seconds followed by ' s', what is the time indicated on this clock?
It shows 7 h 26 min
